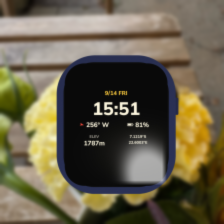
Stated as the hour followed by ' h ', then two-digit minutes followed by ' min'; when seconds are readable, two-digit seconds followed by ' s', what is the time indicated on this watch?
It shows 15 h 51 min
